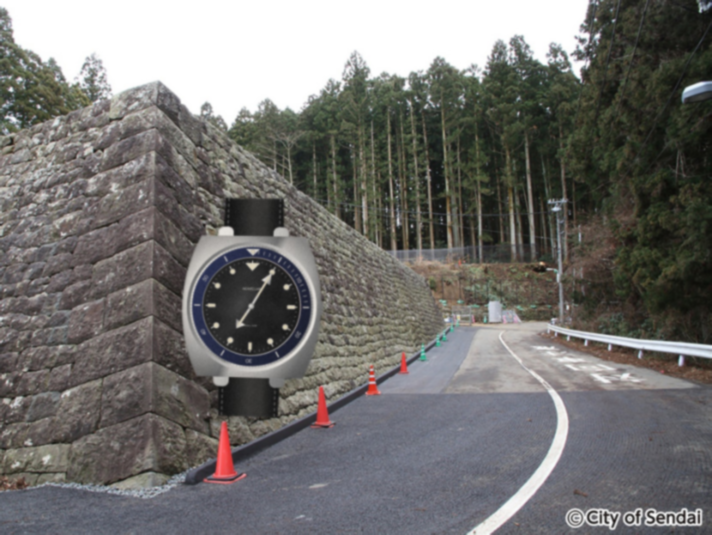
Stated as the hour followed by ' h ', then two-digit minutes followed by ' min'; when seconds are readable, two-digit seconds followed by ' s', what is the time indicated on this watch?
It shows 7 h 05 min
